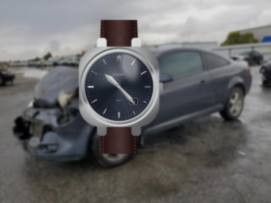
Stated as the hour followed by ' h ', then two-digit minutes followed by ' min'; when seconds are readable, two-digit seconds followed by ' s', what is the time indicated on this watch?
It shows 10 h 23 min
